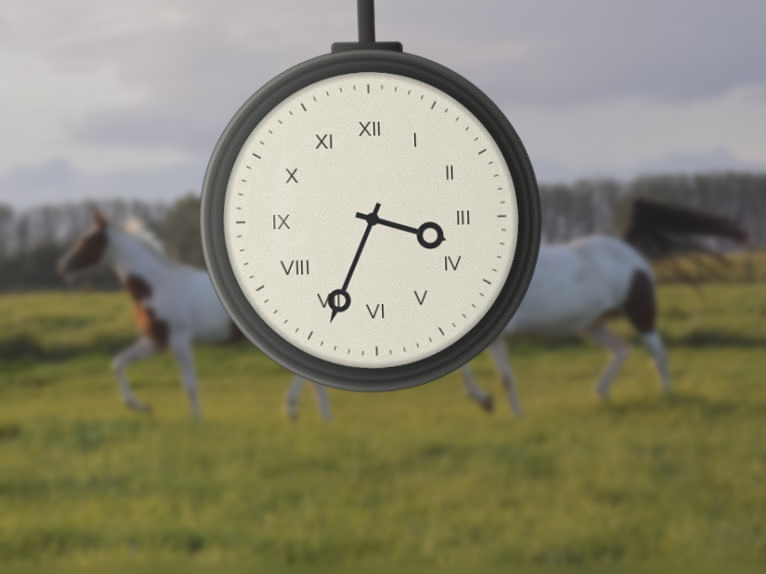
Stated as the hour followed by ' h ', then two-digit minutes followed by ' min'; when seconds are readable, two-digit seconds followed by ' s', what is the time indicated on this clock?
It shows 3 h 34 min
